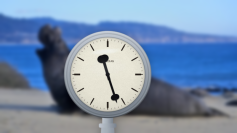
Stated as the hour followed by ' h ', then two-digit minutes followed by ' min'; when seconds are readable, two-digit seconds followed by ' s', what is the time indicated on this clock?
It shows 11 h 27 min
